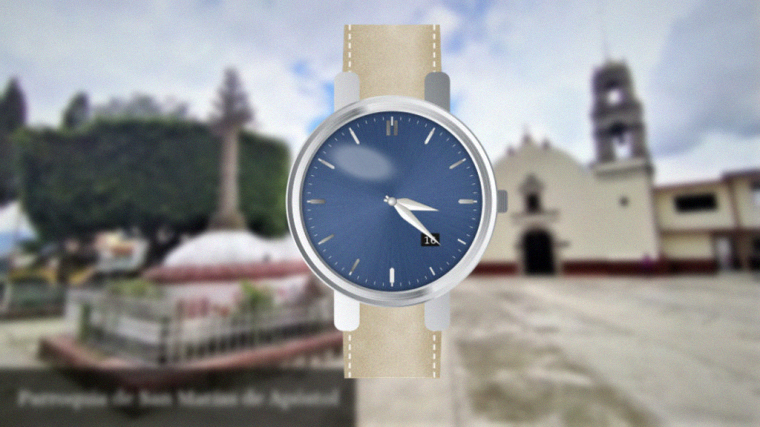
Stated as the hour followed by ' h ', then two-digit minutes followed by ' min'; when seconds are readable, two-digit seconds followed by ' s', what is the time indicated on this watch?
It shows 3 h 22 min
